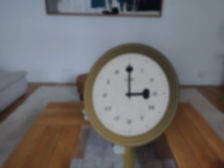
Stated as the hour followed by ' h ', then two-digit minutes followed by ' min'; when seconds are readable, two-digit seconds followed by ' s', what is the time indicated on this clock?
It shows 3 h 00 min
